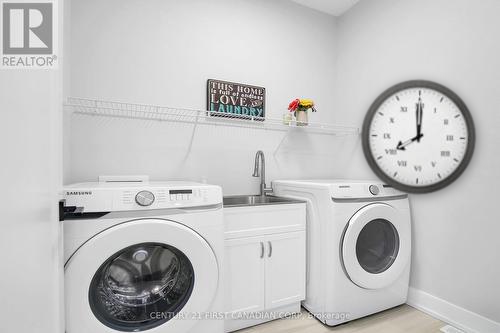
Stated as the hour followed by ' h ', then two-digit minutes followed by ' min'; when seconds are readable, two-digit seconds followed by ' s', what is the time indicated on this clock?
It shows 8 h 00 min
